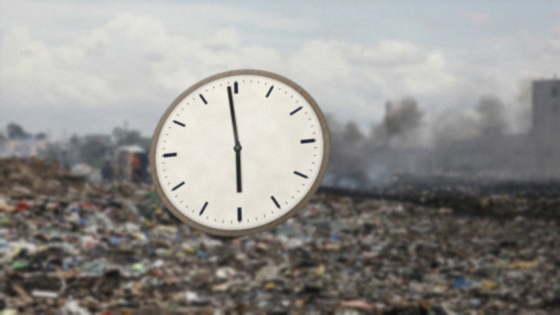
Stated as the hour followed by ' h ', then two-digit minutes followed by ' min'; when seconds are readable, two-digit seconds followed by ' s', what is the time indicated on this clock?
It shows 5 h 59 min
